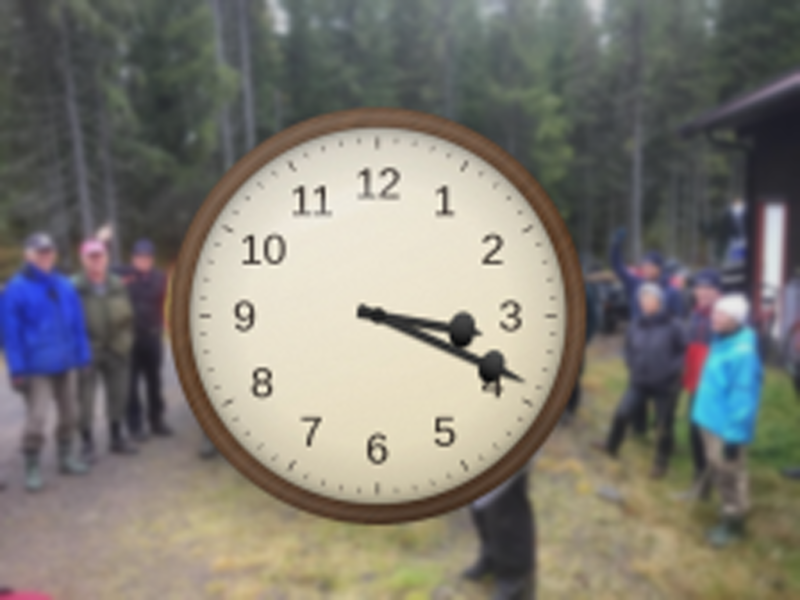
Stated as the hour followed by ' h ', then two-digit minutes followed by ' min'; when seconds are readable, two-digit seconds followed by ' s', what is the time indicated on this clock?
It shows 3 h 19 min
